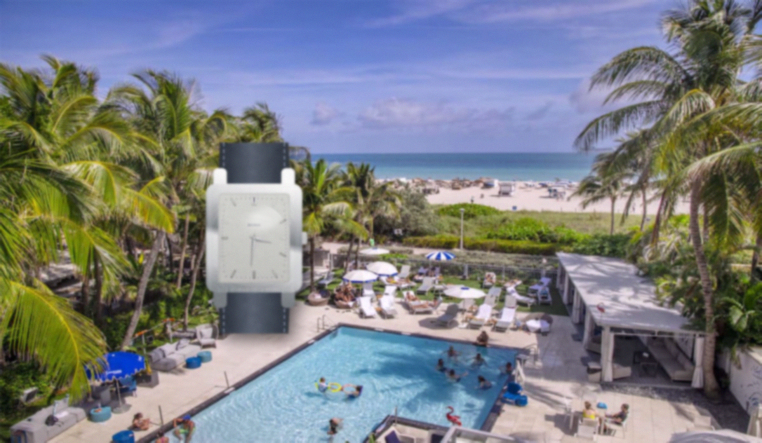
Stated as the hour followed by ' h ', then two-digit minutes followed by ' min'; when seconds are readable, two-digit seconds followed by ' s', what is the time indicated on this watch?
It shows 3 h 31 min
